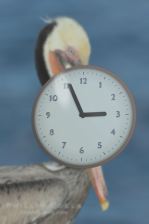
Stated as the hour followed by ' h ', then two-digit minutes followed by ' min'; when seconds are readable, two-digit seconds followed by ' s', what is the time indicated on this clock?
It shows 2 h 56 min
